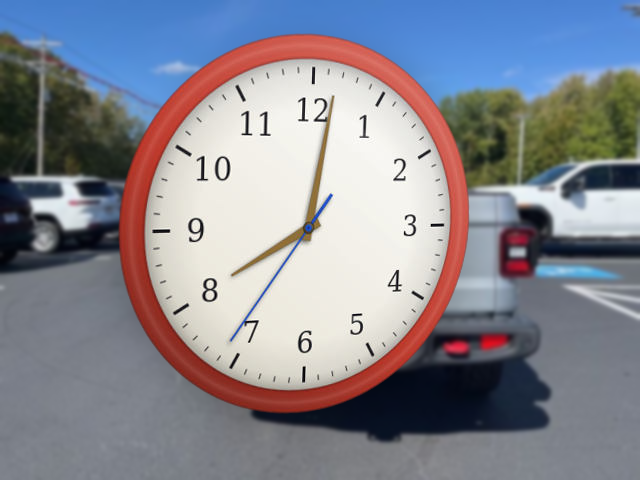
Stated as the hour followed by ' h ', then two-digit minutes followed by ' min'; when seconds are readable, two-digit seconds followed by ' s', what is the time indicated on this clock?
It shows 8 h 01 min 36 s
